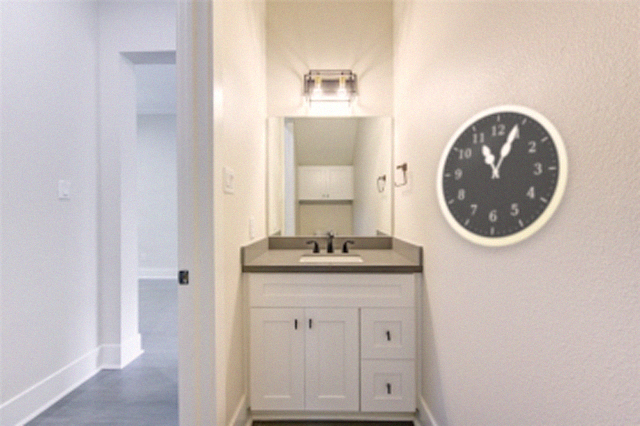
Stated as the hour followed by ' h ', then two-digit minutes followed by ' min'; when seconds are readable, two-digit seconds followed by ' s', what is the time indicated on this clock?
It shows 11 h 04 min
